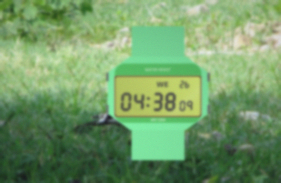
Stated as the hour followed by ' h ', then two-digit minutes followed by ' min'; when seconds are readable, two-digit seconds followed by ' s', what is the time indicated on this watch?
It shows 4 h 38 min
